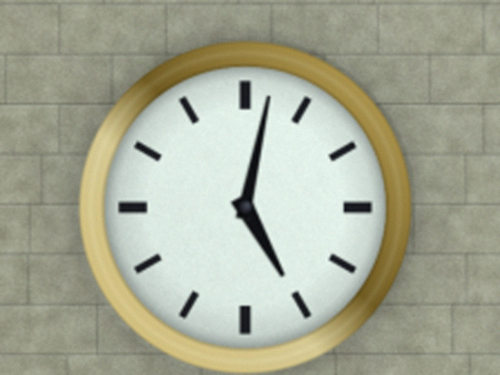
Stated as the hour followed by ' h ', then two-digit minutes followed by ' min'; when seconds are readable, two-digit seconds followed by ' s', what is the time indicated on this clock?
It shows 5 h 02 min
